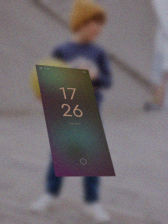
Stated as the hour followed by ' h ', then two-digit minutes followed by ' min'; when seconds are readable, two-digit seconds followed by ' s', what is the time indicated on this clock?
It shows 17 h 26 min
